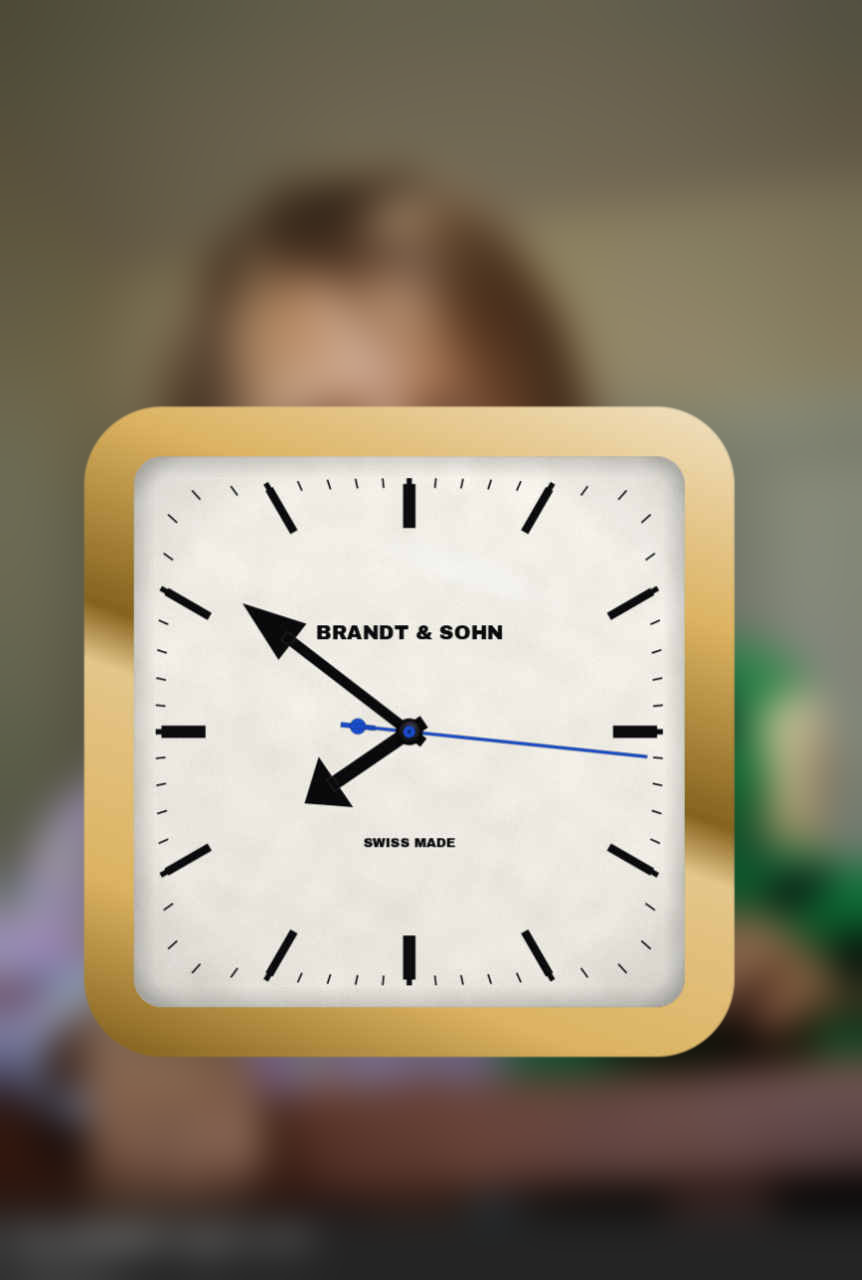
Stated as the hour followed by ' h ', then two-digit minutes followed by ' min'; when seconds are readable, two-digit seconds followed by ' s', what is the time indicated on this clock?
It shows 7 h 51 min 16 s
